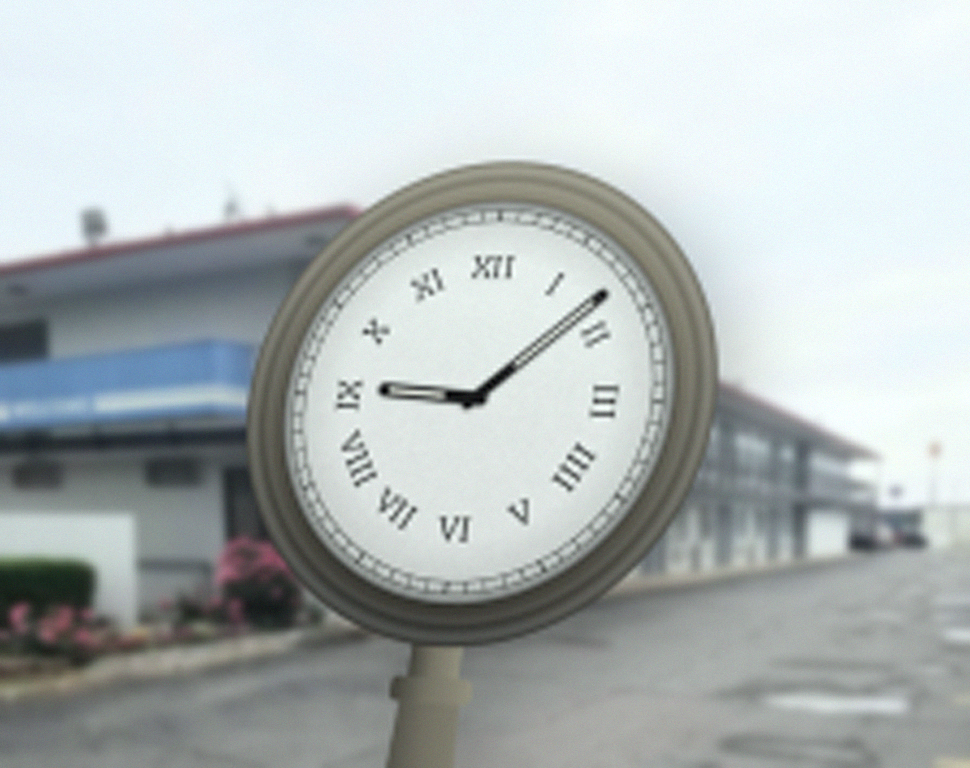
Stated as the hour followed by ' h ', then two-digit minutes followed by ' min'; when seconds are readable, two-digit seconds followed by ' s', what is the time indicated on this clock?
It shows 9 h 08 min
